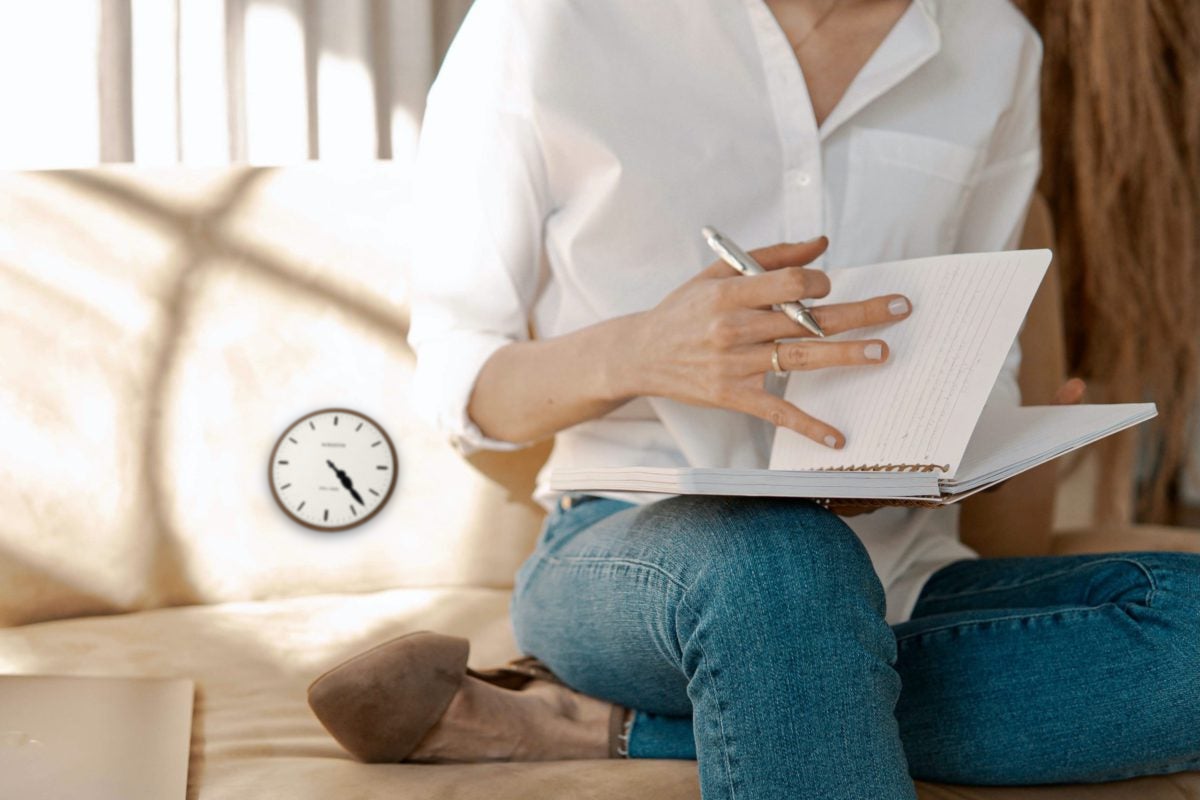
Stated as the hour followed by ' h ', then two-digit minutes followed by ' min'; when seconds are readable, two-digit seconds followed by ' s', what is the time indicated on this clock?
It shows 4 h 23 min
